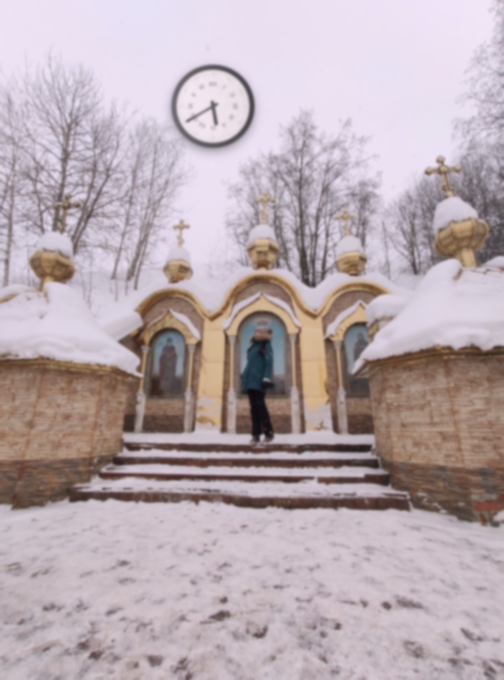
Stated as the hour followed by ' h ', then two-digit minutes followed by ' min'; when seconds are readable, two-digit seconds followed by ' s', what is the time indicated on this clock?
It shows 5 h 40 min
